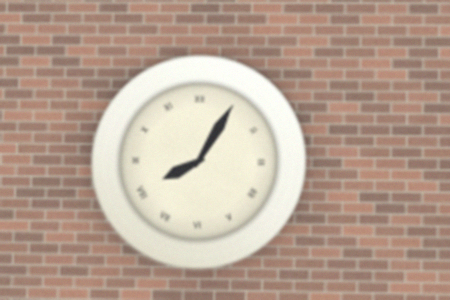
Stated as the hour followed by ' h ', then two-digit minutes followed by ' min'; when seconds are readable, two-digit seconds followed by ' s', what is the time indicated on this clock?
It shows 8 h 05 min
